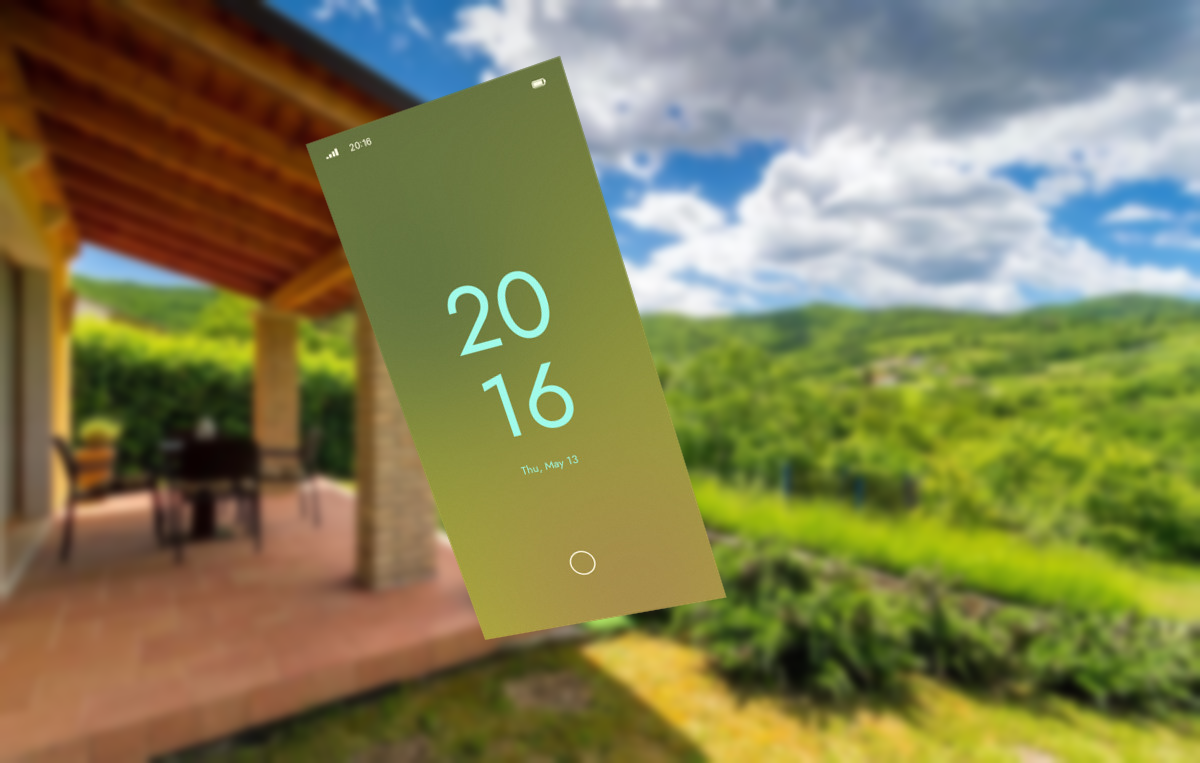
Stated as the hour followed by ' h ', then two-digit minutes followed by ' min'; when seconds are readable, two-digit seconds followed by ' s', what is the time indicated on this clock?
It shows 20 h 16 min
